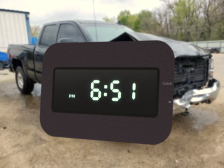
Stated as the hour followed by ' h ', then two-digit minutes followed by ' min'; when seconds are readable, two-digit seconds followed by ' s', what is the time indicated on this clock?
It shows 6 h 51 min
